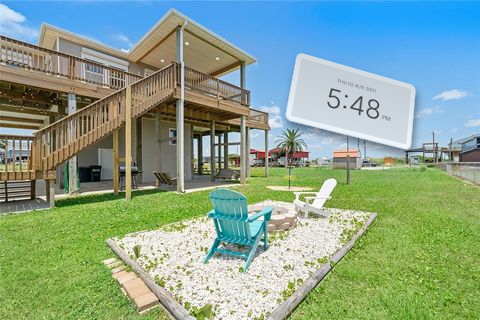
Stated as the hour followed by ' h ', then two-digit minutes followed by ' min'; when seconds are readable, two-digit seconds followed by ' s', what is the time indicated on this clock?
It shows 5 h 48 min
